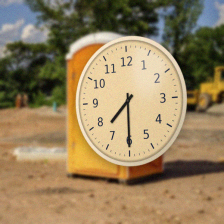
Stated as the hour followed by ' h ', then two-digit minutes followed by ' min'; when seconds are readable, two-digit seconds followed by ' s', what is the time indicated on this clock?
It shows 7 h 30 min
